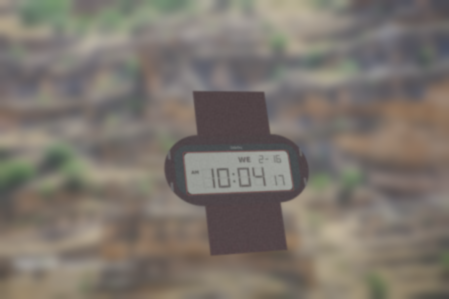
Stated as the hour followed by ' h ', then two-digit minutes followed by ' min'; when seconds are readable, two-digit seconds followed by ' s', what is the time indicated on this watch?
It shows 10 h 04 min 17 s
